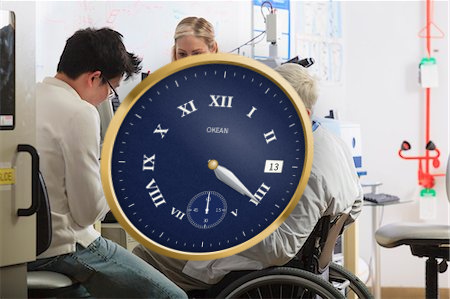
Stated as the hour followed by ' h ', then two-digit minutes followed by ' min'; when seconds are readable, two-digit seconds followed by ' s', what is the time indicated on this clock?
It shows 4 h 21 min
